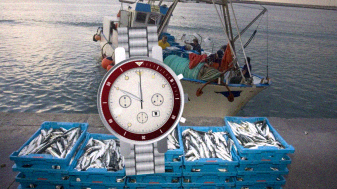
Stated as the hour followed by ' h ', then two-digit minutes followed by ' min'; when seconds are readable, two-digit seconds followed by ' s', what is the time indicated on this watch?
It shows 11 h 50 min
